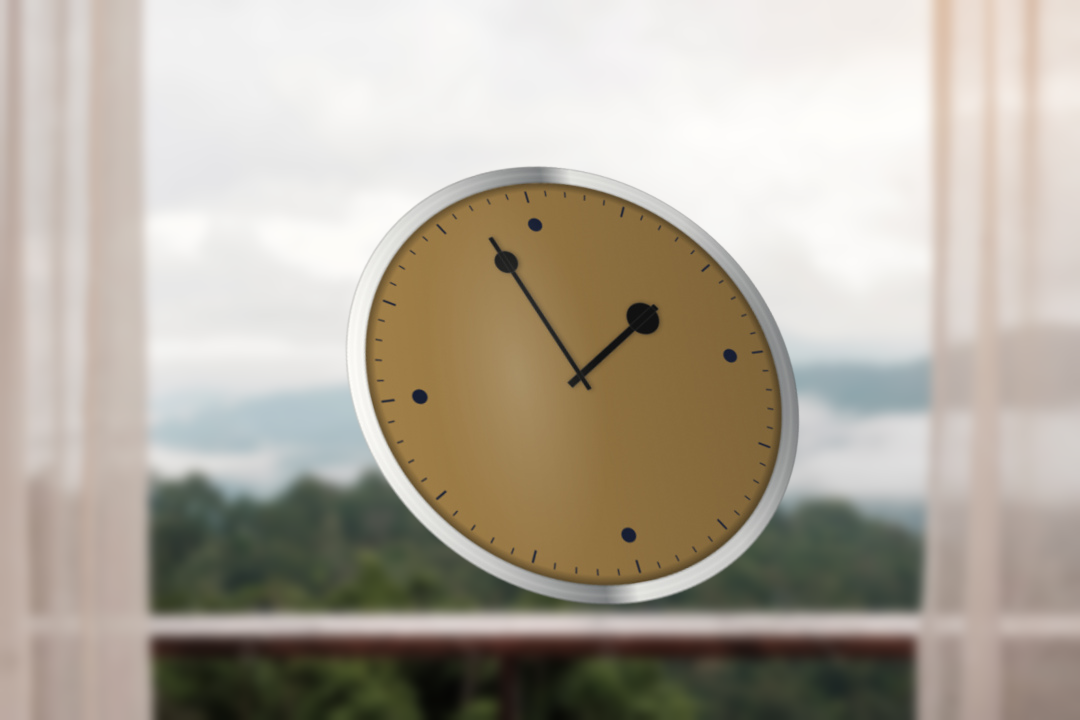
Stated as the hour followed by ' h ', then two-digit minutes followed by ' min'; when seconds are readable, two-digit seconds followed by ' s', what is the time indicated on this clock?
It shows 1 h 57 min
